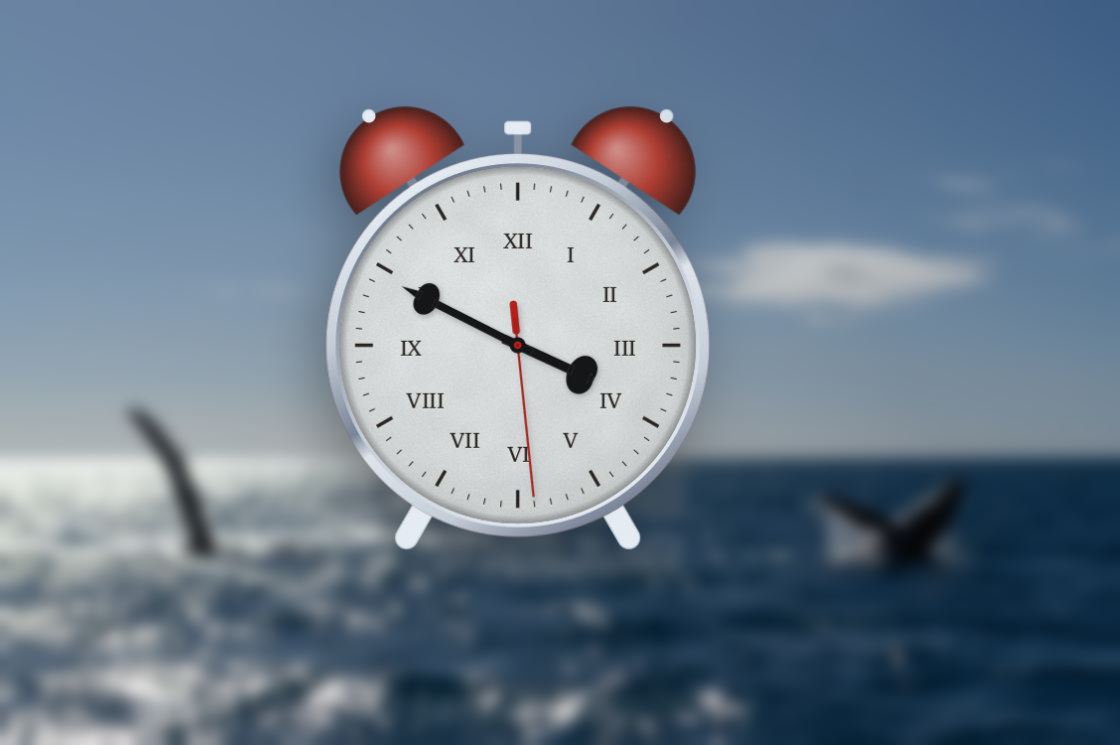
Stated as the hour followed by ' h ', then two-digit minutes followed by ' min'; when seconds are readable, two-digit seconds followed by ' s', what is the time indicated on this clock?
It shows 3 h 49 min 29 s
